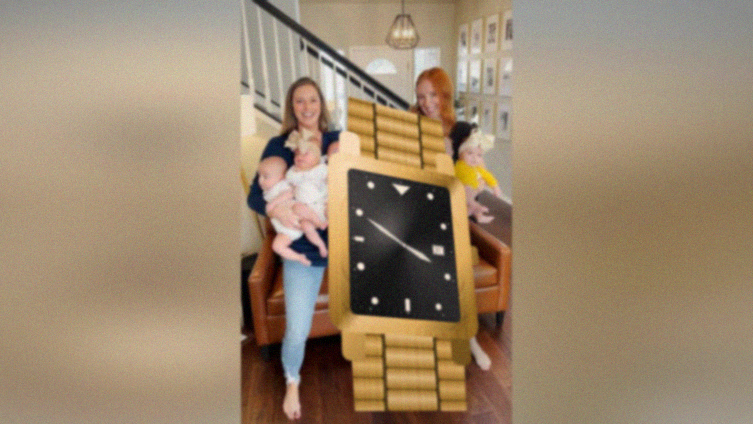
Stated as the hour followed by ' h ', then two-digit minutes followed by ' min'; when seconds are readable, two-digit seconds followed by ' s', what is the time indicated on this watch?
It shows 3 h 50 min
